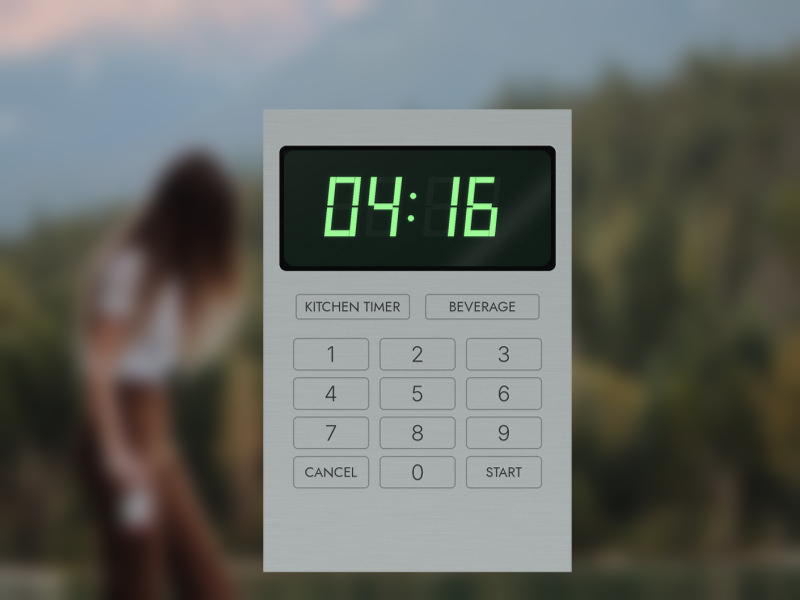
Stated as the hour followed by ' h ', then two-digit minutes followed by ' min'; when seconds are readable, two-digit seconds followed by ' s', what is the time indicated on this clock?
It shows 4 h 16 min
